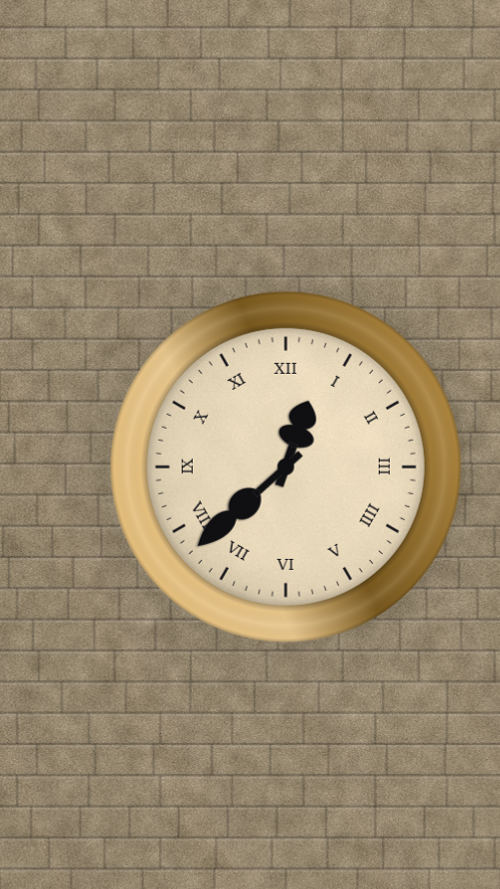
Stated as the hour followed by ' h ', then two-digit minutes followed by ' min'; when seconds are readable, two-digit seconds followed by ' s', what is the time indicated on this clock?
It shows 12 h 38 min
